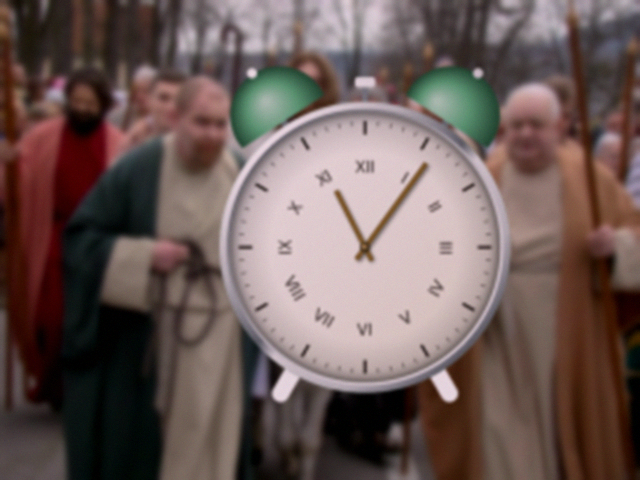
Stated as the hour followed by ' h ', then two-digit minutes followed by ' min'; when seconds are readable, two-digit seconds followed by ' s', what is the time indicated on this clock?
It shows 11 h 06 min
